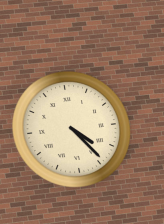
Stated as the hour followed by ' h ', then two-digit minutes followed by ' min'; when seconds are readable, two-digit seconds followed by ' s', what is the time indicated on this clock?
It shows 4 h 24 min
